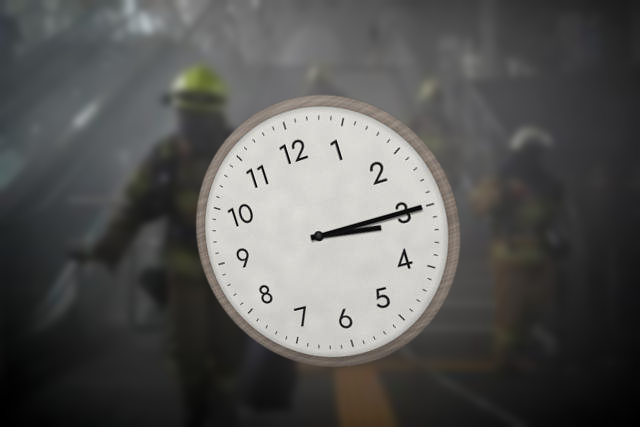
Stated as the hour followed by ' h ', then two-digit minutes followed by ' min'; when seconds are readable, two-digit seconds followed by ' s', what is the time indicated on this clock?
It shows 3 h 15 min
